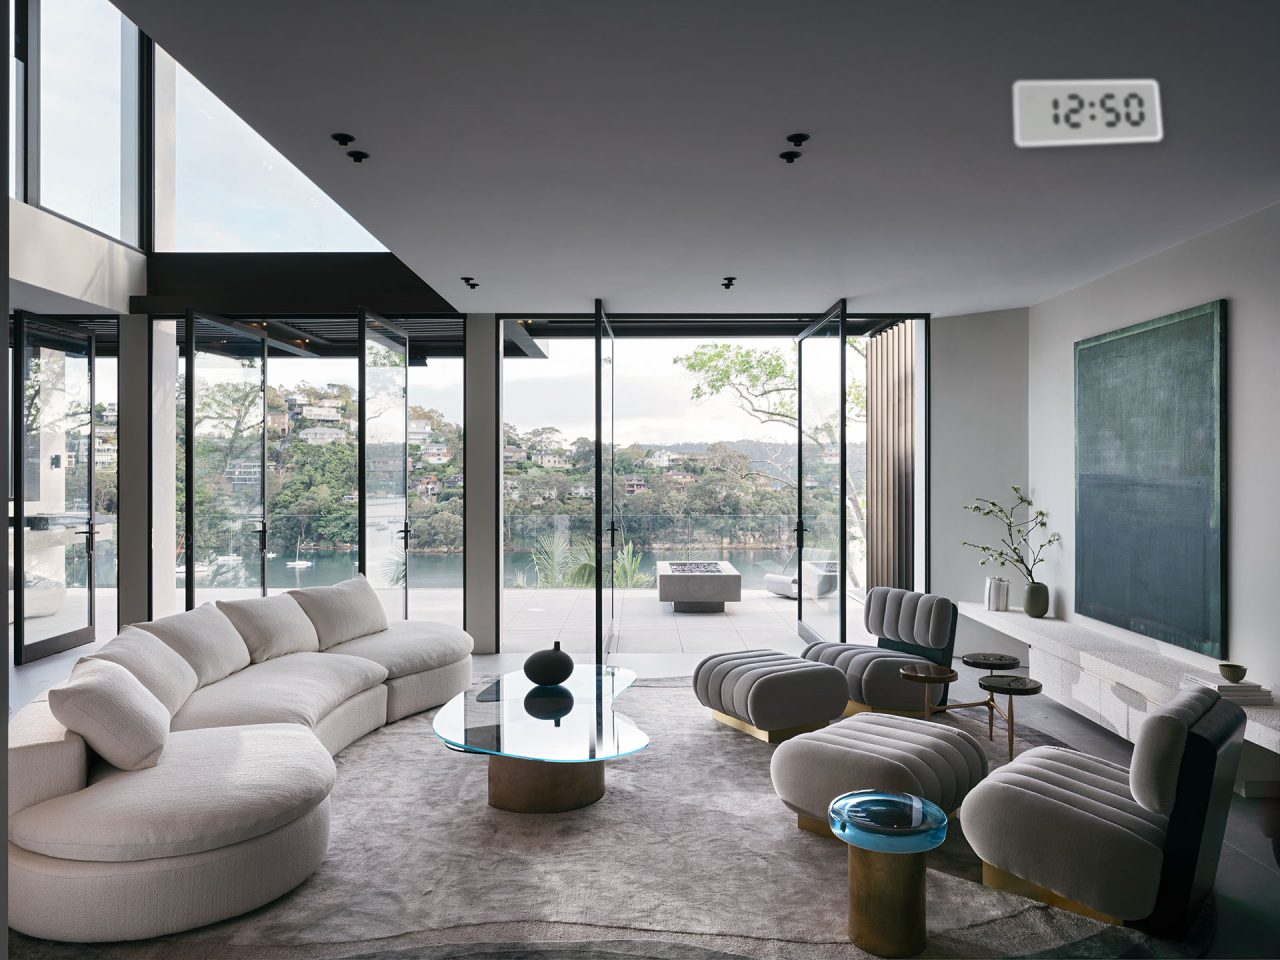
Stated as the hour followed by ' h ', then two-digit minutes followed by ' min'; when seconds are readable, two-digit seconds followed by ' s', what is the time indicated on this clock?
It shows 12 h 50 min
